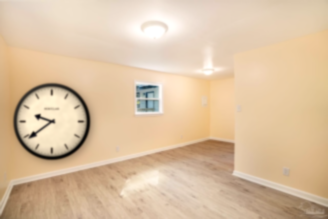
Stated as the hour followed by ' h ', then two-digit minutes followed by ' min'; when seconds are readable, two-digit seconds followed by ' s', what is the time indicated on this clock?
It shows 9 h 39 min
